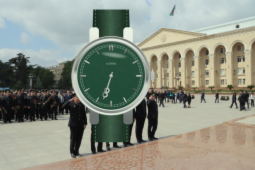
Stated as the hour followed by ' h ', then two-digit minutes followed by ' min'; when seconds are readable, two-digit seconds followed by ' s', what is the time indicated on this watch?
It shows 6 h 33 min
